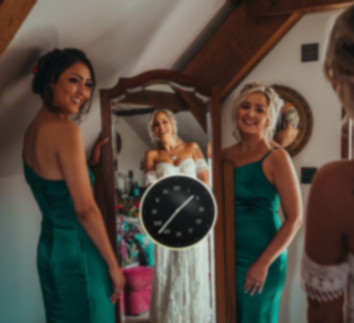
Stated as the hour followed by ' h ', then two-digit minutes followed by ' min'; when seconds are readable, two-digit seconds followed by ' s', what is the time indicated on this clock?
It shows 1 h 37 min
